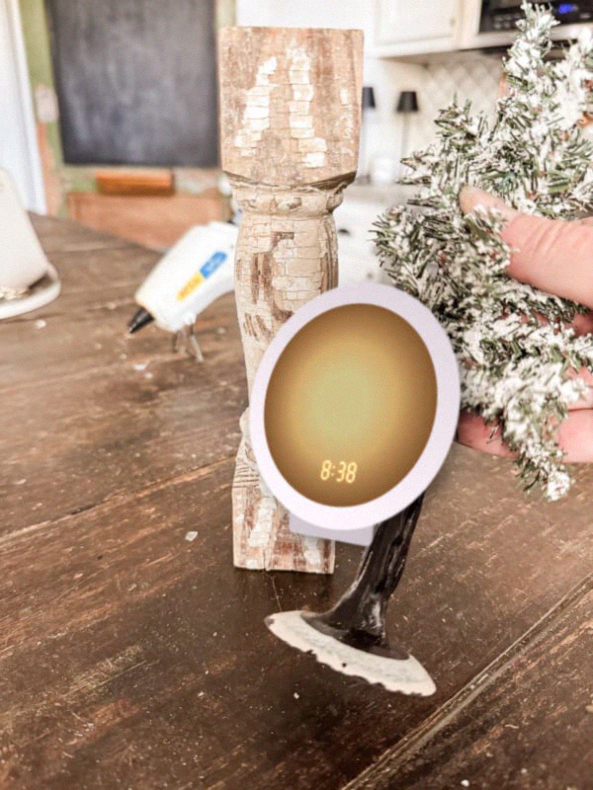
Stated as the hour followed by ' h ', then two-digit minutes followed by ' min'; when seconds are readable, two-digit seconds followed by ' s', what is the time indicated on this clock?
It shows 8 h 38 min
